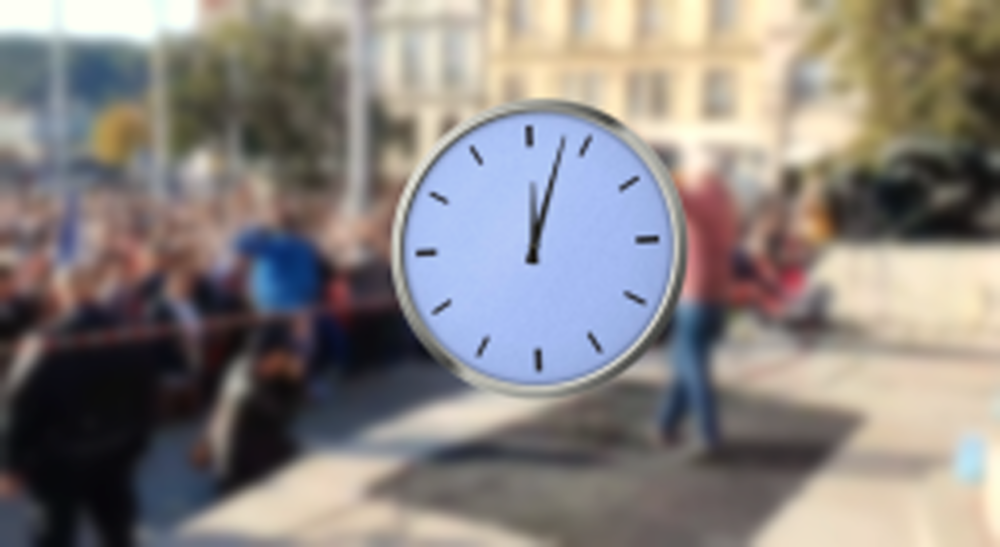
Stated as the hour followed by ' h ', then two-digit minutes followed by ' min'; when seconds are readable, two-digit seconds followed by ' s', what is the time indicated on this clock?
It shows 12 h 03 min
